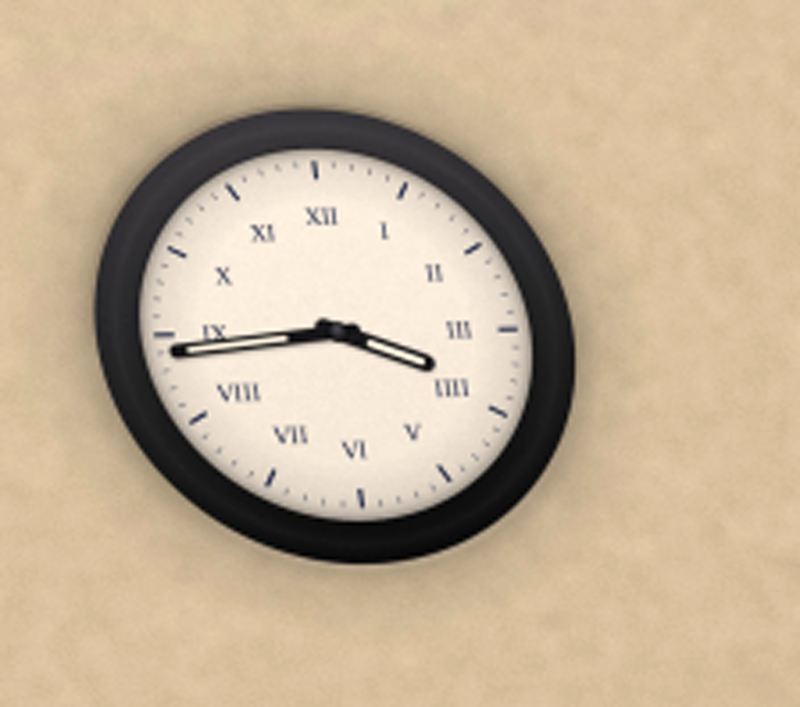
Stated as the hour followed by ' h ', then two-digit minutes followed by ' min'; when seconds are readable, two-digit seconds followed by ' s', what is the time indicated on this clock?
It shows 3 h 44 min
